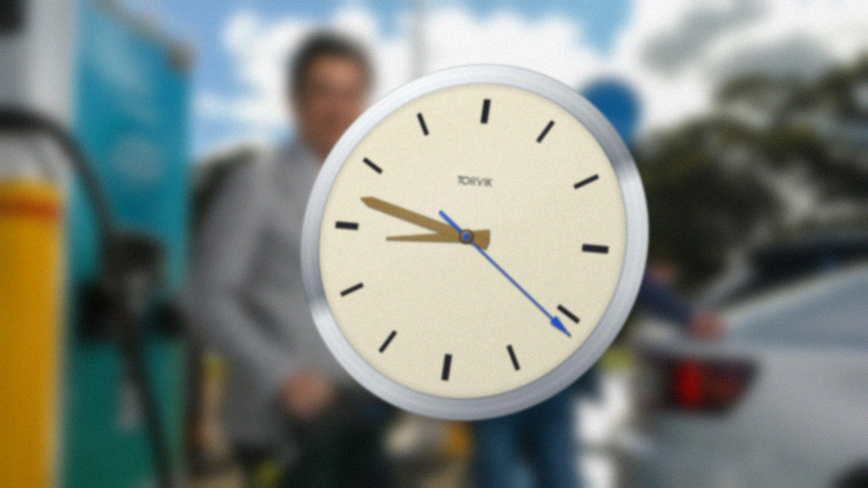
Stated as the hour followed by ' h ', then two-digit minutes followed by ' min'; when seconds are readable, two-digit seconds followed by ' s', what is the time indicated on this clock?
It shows 8 h 47 min 21 s
